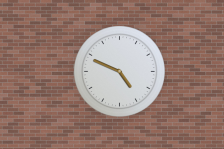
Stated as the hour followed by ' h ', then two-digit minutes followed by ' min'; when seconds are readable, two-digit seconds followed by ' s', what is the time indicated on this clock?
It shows 4 h 49 min
